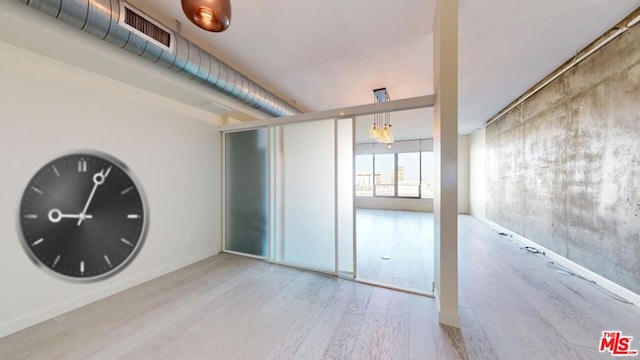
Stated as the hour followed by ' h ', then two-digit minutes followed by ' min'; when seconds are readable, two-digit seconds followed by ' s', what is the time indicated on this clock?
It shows 9 h 04 min
